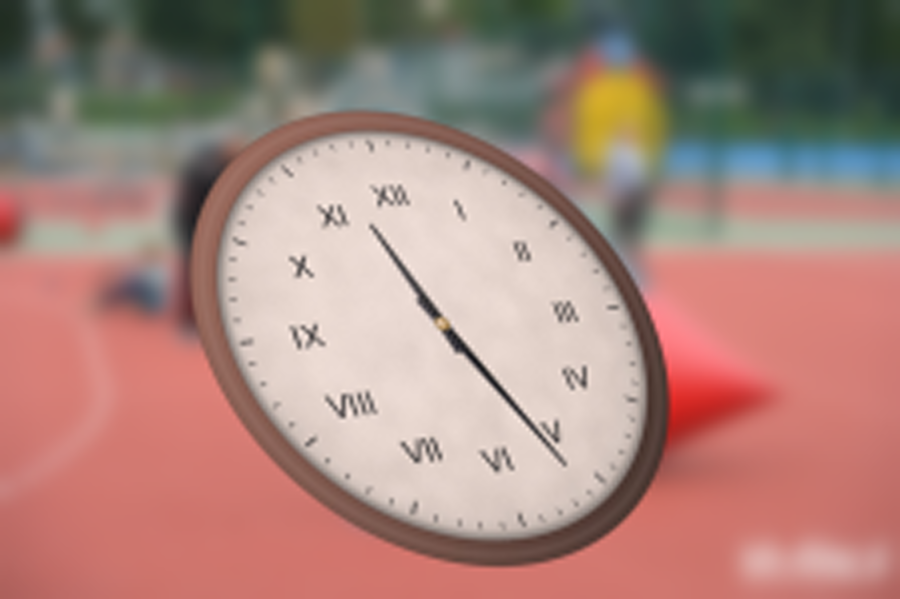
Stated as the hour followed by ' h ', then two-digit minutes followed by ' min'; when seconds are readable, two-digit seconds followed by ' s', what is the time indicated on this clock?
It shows 11 h 26 min
